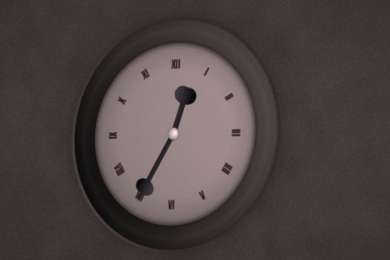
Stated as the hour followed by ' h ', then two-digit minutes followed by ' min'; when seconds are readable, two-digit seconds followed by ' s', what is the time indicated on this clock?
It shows 12 h 35 min
